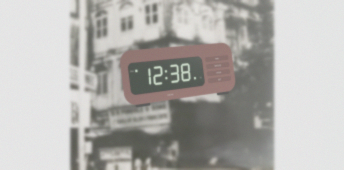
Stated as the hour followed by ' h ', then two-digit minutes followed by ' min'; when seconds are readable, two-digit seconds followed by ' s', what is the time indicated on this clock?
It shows 12 h 38 min
